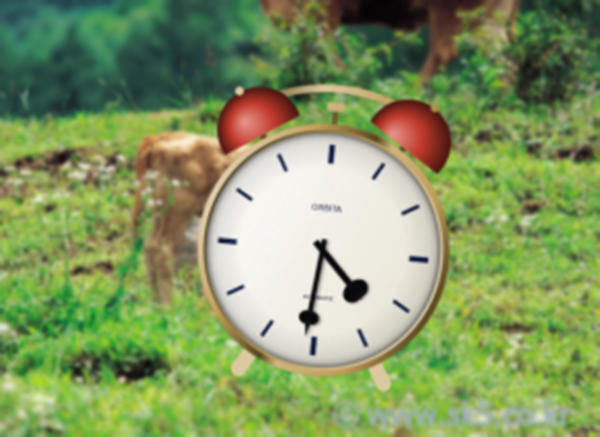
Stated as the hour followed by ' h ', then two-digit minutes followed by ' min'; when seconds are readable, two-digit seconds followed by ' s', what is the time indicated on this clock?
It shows 4 h 31 min
